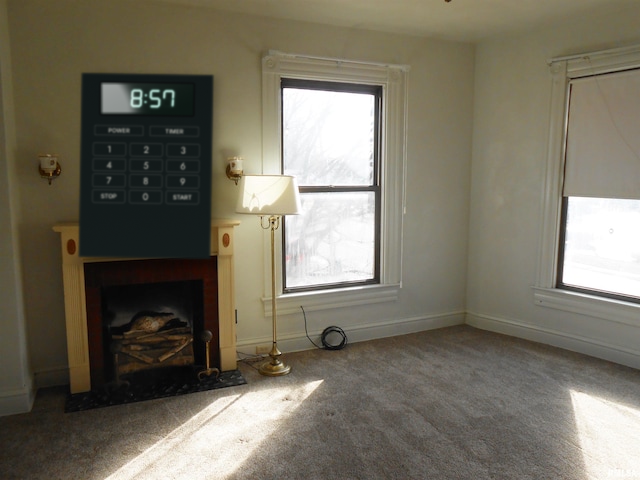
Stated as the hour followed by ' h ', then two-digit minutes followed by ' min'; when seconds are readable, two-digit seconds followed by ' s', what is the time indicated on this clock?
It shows 8 h 57 min
